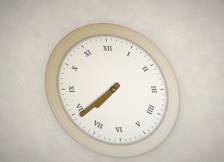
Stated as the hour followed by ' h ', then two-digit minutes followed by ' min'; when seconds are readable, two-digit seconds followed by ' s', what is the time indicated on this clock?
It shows 7 h 39 min
